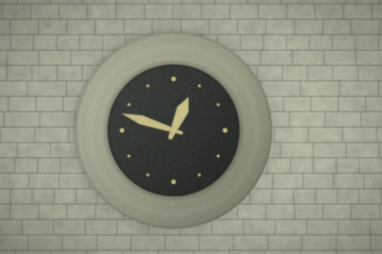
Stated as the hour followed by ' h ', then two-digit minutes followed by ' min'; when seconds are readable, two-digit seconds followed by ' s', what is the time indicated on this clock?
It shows 12 h 48 min
